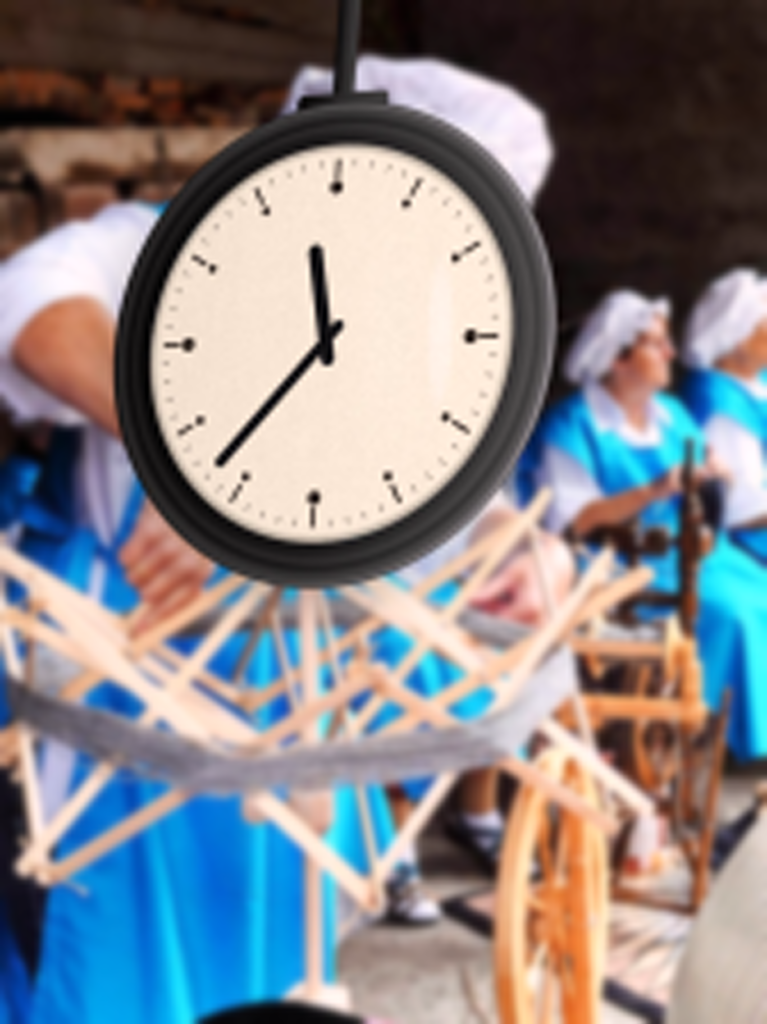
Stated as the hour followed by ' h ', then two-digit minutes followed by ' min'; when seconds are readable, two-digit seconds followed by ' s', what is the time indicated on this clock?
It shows 11 h 37 min
